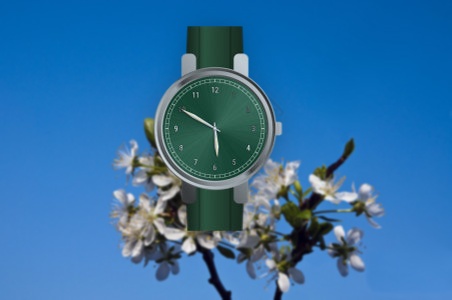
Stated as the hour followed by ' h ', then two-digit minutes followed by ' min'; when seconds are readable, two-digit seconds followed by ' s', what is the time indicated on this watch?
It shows 5 h 50 min
